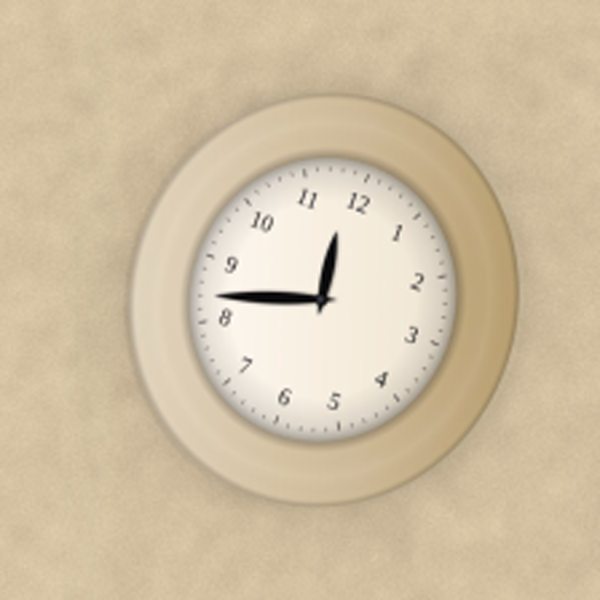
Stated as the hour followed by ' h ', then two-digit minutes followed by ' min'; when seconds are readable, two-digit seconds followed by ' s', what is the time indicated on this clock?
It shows 11 h 42 min
